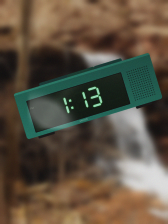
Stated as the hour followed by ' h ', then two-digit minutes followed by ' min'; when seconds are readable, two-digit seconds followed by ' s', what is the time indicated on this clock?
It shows 1 h 13 min
